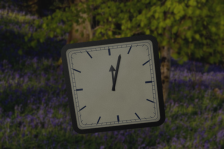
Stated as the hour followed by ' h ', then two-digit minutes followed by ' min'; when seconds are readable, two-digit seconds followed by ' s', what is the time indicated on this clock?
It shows 12 h 03 min
